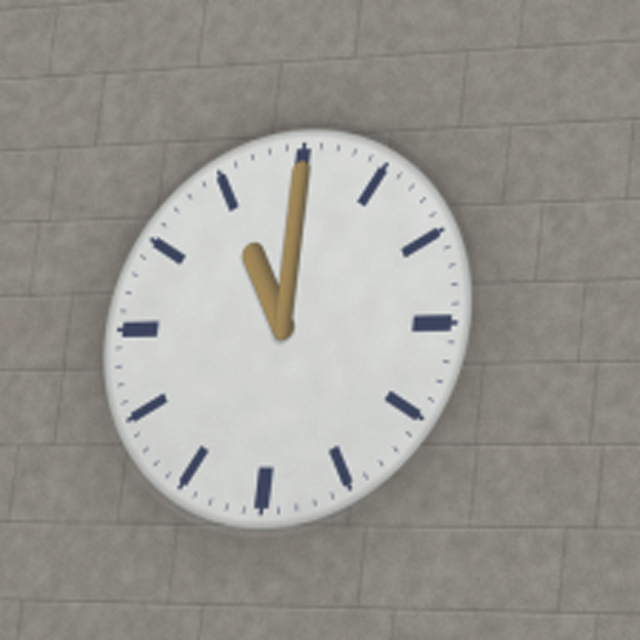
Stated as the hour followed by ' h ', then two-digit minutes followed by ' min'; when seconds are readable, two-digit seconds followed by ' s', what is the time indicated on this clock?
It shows 11 h 00 min
